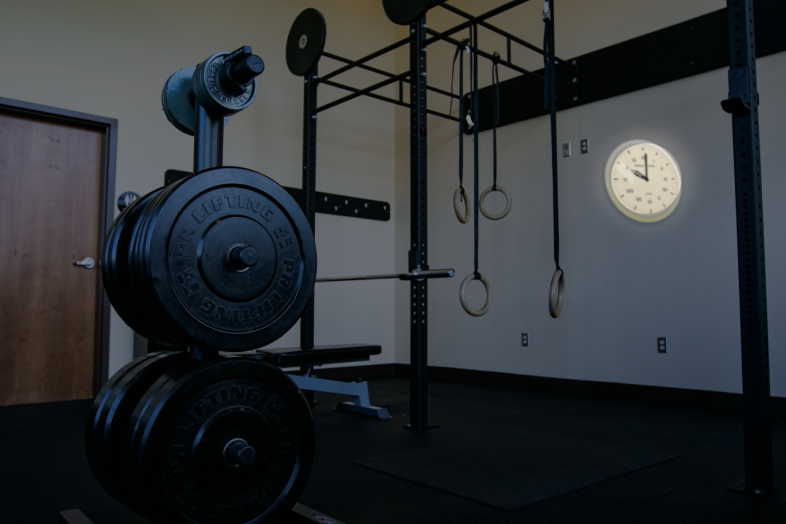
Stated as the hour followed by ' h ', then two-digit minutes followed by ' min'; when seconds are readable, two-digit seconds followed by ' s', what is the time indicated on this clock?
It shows 10 h 01 min
